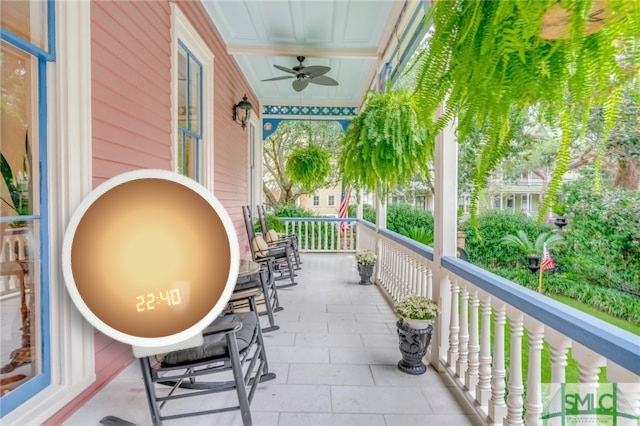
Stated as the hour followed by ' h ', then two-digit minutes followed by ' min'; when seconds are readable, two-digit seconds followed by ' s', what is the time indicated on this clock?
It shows 22 h 40 min
